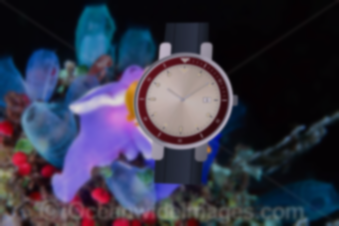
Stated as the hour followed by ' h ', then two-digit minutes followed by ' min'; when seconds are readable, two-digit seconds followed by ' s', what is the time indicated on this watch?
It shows 10 h 09 min
